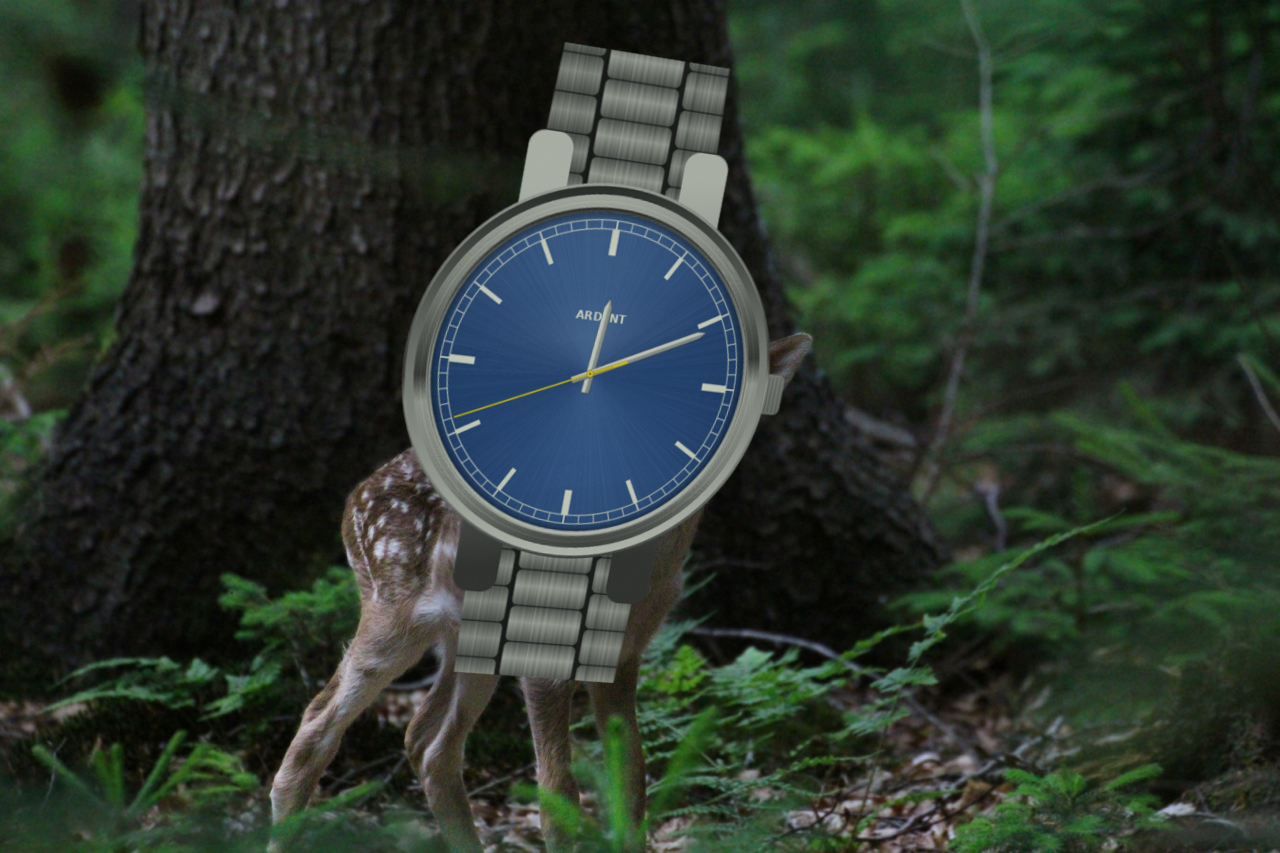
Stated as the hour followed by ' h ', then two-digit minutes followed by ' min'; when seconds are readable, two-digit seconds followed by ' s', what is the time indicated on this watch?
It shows 12 h 10 min 41 s
